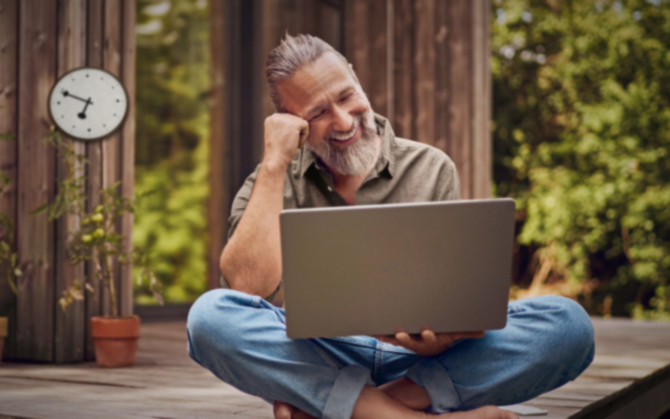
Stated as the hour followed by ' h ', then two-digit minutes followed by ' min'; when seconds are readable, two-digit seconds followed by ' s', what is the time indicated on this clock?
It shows 6 h 49 min
